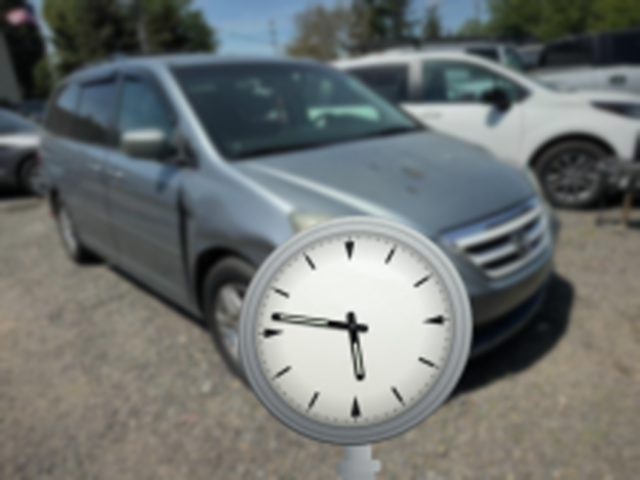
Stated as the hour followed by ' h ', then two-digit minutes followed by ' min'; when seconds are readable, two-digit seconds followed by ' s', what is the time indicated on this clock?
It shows 5 h 47 min
